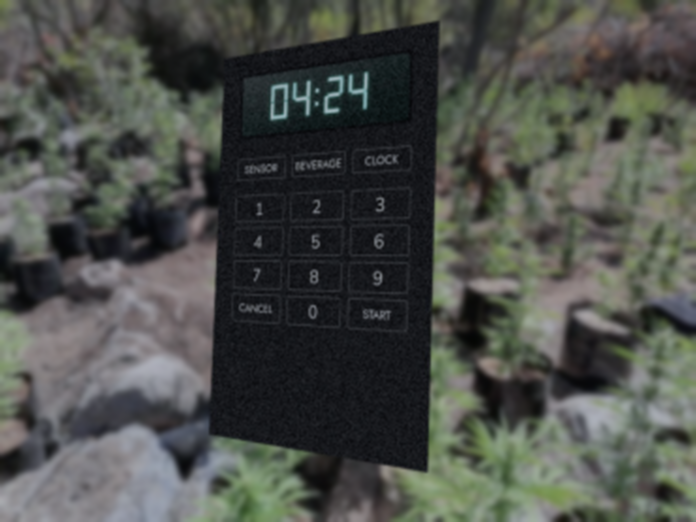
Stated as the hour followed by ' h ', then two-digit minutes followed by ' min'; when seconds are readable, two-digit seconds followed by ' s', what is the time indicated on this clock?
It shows 4 h 24 min
